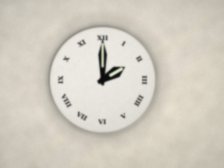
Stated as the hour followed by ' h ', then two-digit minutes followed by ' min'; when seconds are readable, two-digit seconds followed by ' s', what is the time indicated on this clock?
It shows 2 h 00 min
